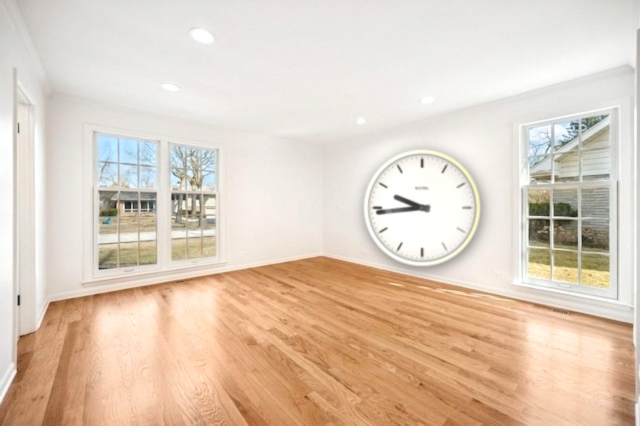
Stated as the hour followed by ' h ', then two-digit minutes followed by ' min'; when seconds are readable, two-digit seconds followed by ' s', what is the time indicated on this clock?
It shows 9 h 44 min
